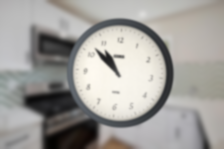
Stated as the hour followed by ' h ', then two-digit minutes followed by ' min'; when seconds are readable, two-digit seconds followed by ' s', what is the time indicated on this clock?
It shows 10 h 52 min
